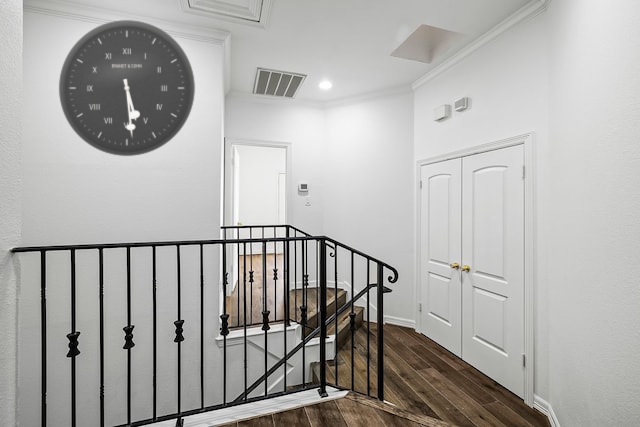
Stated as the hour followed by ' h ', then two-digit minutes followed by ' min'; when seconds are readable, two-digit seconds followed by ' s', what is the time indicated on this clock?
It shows 5 h 29 min
